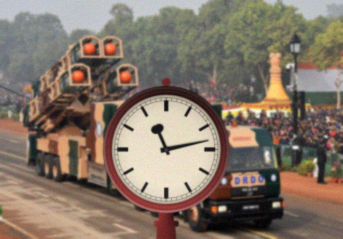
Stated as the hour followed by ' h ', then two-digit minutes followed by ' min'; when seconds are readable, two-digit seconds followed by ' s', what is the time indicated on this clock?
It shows 11 h 13 min
